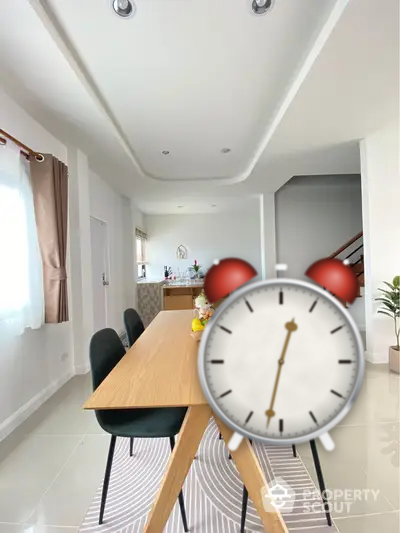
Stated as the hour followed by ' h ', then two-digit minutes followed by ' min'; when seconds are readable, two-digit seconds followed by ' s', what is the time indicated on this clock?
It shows 12 h 32 min
